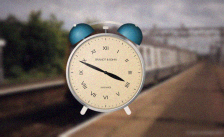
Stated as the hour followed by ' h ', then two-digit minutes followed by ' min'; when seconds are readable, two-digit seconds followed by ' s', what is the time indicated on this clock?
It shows 3 h 49 min
